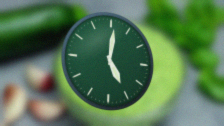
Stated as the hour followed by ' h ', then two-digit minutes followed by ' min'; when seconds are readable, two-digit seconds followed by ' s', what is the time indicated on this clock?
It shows 5 h 01 min
